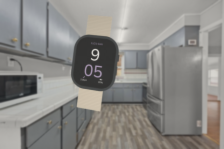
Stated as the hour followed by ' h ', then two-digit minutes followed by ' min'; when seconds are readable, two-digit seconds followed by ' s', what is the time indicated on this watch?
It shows 9 h 05 min
